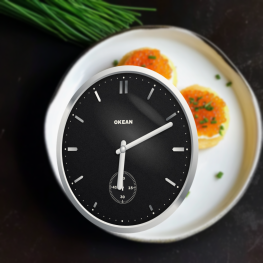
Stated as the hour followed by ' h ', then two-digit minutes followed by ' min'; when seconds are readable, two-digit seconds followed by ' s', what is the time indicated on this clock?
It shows 6 h 11 min
